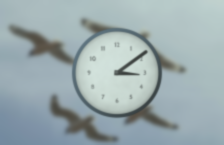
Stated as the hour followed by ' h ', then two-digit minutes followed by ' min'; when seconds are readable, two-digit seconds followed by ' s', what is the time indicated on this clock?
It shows 3 h 09 min
